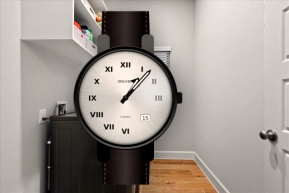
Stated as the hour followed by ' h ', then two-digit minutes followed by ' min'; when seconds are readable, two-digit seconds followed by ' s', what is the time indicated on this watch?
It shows 1 h 07 min
